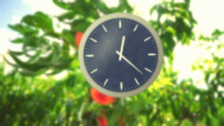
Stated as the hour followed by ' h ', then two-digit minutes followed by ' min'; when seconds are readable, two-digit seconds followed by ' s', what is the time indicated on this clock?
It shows 12 h 22 min
